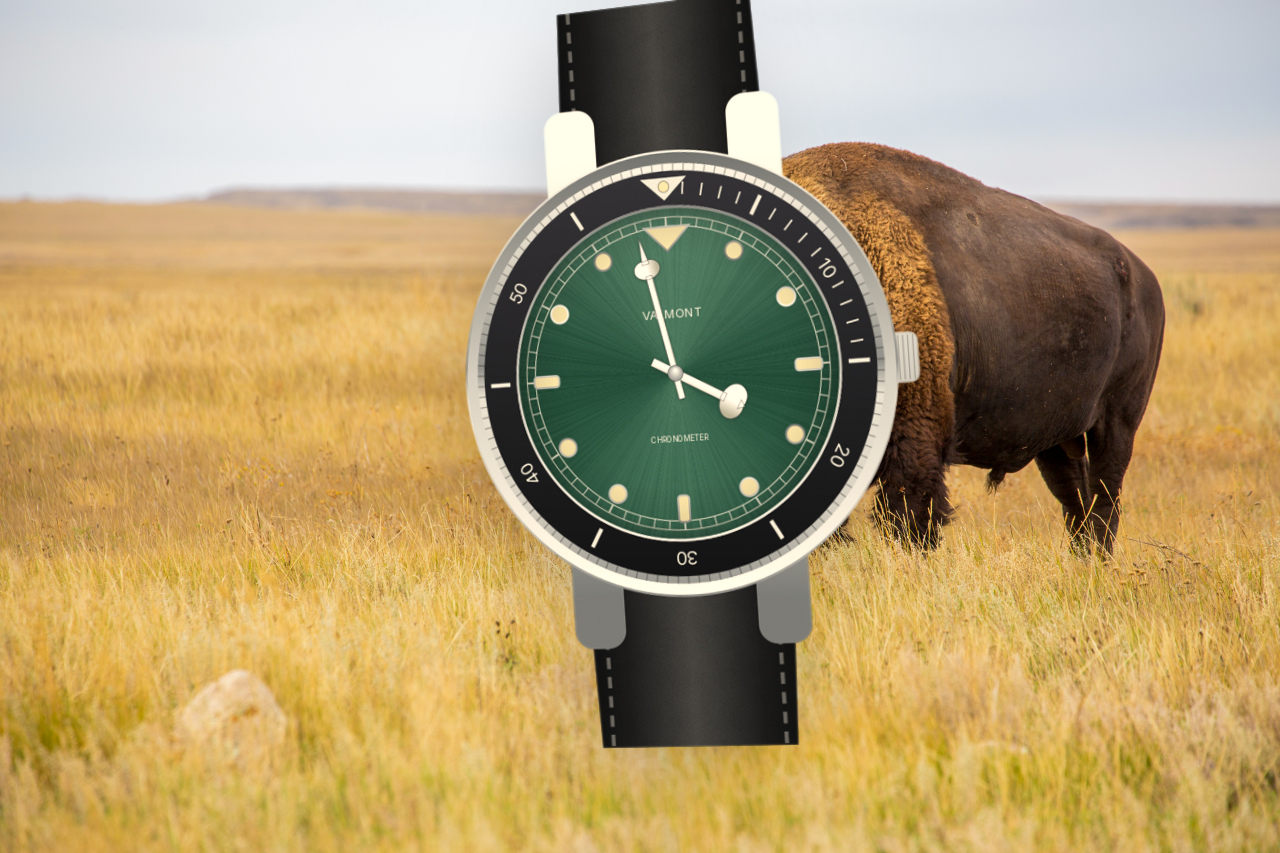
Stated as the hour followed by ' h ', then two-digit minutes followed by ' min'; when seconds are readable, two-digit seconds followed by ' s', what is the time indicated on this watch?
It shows 3 h 58 min
